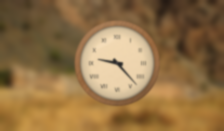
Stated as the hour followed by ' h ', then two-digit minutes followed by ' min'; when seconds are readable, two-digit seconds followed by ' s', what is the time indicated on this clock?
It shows 9 h 23 min
